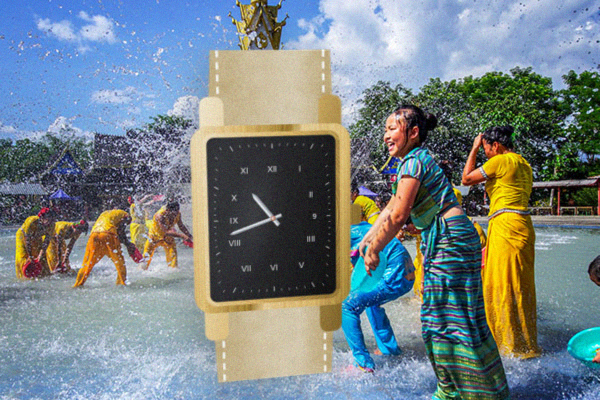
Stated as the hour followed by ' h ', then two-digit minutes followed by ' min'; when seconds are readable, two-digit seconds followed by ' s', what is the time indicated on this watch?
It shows 10 h 42 min
